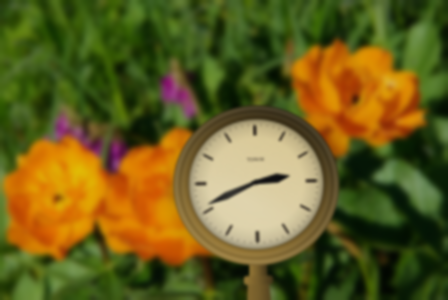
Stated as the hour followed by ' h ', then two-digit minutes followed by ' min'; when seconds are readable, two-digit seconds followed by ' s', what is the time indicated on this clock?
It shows 2 h 41 min
